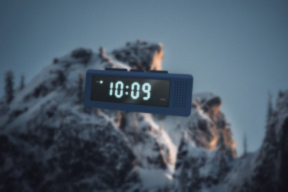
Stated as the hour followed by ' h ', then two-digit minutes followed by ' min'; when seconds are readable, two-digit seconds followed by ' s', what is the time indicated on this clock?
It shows 10 h 09 min
